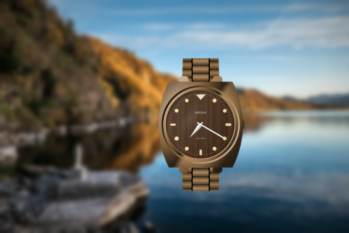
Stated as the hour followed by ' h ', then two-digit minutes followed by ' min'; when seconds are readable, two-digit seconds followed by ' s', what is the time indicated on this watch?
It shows 7 h 20 min
